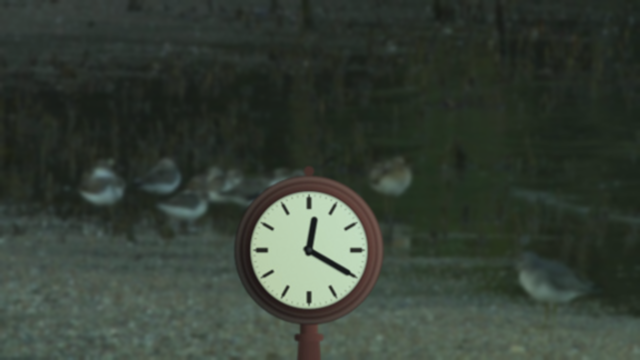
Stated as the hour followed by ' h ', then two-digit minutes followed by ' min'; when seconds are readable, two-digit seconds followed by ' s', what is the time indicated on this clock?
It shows 12 h 20 min
